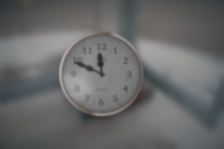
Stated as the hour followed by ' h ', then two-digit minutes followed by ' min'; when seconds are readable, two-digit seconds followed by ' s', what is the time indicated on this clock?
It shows 11 h 49 min
